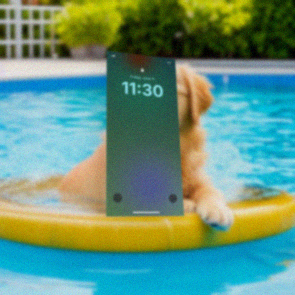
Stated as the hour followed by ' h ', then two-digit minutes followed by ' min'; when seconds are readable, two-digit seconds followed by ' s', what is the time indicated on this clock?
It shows 11 h 30 min
